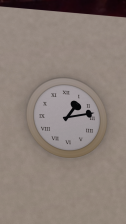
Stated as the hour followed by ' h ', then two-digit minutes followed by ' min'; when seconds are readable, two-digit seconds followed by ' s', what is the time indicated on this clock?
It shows 1 h 13 min
